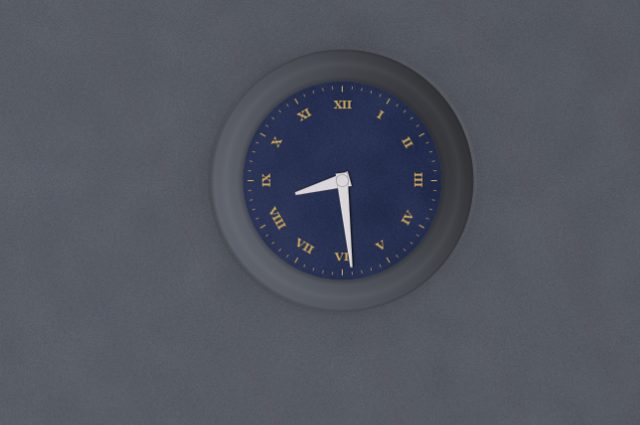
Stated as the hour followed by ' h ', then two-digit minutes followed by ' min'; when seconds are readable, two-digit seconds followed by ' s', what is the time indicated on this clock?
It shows 8 h 29 min
